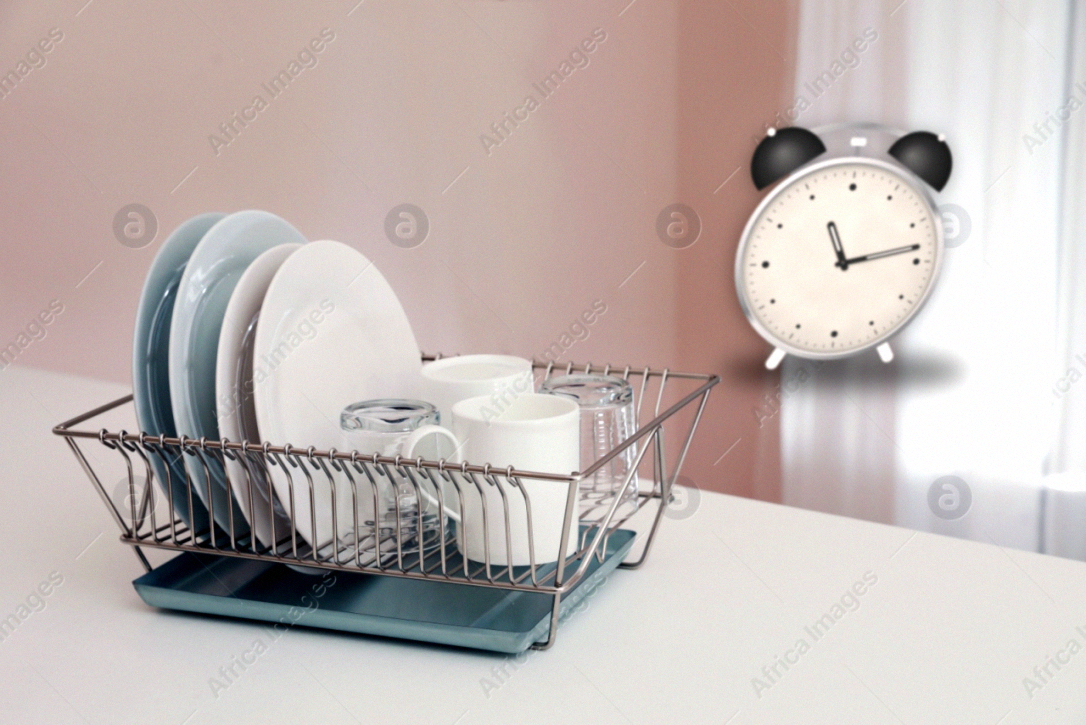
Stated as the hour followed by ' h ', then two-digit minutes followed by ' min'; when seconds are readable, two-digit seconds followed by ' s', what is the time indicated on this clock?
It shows 11 h 13 min
